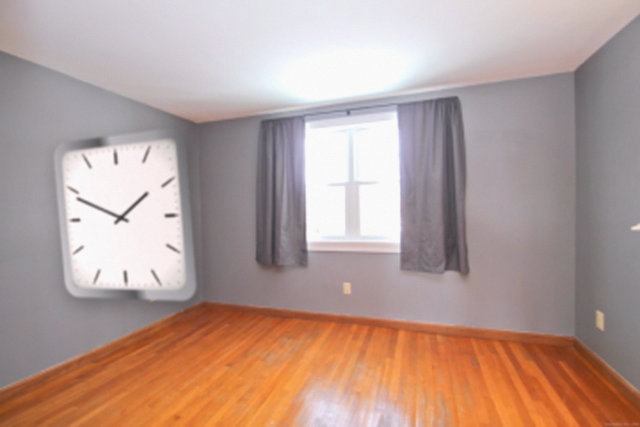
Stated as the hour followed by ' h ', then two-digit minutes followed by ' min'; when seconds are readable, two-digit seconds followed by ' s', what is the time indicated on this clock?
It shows 1 h 49 min
